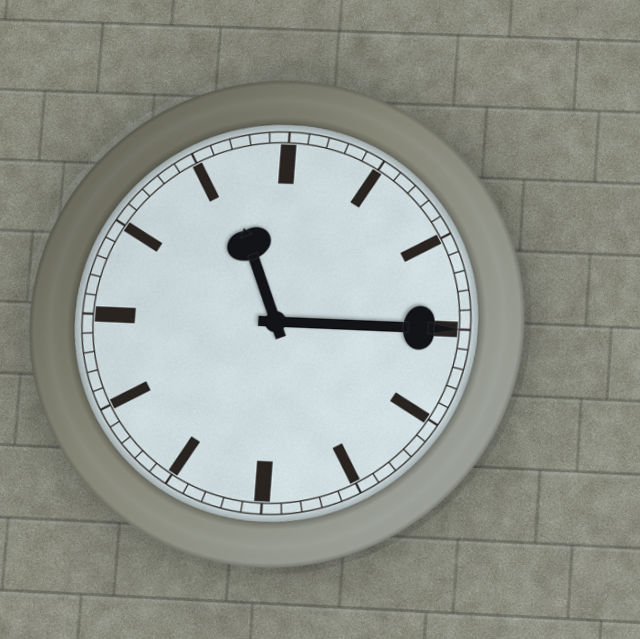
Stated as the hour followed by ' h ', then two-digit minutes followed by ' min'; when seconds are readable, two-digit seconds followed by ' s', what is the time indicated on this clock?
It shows 11 h 15 min
